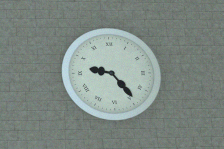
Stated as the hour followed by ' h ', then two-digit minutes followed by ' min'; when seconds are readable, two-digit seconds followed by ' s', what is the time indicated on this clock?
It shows 9 h 24 min
